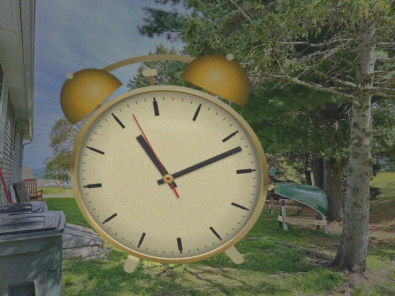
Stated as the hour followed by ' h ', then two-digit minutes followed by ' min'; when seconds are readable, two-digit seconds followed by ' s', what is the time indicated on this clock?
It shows 11 h 11 min 57 s
